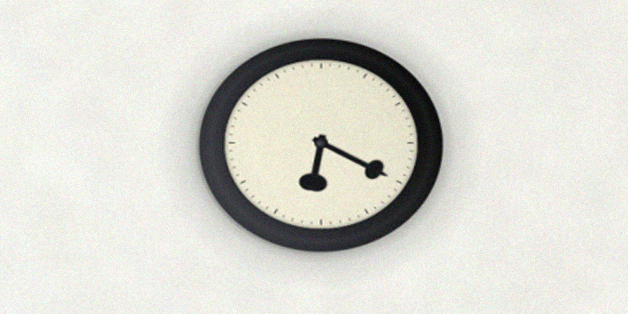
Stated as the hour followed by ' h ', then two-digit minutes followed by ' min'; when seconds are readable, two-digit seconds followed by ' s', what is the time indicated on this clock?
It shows 6 h 20 min
